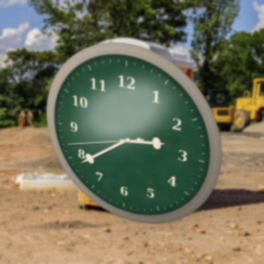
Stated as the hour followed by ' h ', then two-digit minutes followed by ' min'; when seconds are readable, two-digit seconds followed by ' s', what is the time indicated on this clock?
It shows 2 h 38 min 42 s
